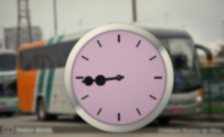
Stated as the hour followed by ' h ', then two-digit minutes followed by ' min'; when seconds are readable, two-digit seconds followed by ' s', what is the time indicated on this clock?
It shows 8 h 44 min
